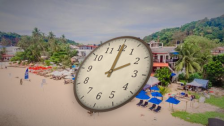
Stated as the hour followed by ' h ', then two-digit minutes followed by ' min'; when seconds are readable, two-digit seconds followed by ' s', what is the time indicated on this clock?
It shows 2 h 00 min
